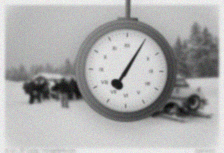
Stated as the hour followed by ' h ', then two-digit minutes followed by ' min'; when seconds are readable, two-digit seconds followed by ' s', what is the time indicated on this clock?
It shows 7 h 05 min
